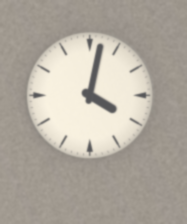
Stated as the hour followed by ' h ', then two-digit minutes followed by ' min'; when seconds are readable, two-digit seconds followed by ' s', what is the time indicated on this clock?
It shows 4 h 02 min
